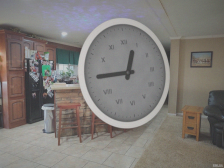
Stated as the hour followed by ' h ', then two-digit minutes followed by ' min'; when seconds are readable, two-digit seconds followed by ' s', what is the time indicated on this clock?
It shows 12 h 45 min
